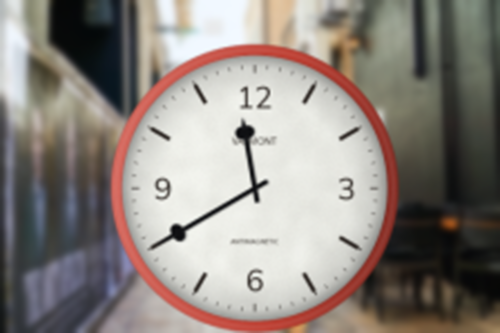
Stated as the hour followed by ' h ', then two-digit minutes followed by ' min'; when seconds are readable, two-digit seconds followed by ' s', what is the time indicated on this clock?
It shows 11 h 40 min
